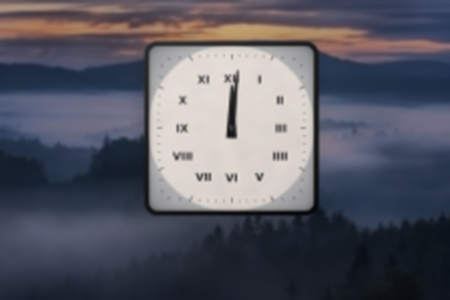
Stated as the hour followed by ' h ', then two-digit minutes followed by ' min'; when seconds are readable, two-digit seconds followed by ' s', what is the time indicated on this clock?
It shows 12 h 01 min
